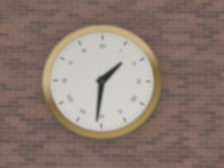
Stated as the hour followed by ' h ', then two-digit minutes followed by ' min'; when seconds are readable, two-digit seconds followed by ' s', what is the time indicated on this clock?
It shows 1 h 31 min
